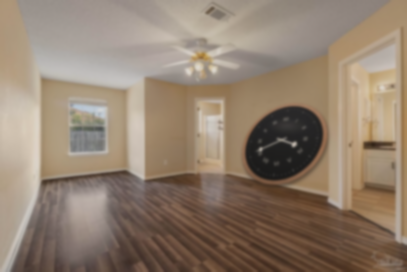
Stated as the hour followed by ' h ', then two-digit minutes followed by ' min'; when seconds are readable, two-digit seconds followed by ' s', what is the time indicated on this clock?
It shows 3 h 41 min
